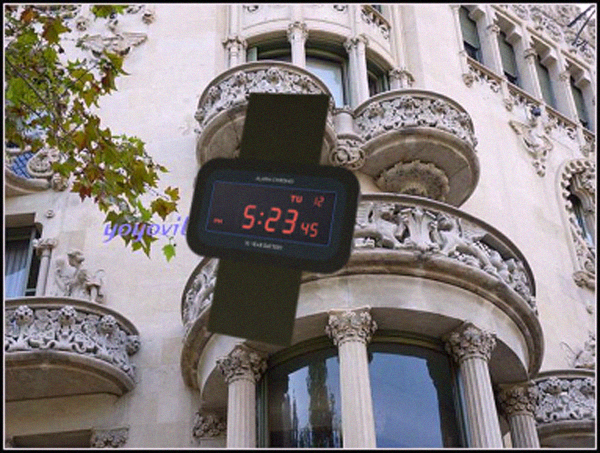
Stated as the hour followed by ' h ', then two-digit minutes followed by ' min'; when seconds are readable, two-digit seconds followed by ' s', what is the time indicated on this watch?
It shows 5 h 23 min 45 s
